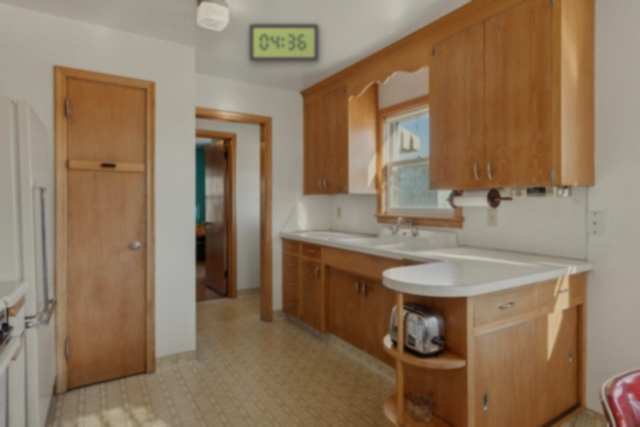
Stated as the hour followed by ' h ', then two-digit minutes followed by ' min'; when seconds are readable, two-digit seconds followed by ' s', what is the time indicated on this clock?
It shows 4 h 36 min
